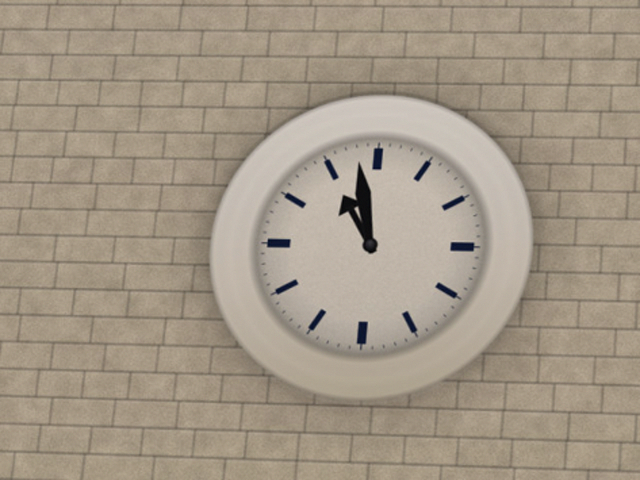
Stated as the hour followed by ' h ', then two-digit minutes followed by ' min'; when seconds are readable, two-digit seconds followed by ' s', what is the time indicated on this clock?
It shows 10 h 58 min
